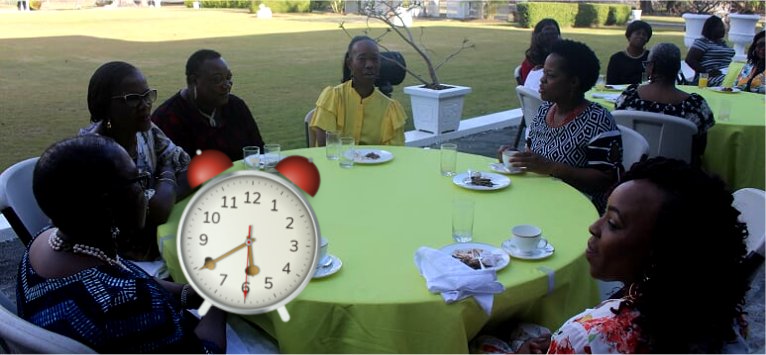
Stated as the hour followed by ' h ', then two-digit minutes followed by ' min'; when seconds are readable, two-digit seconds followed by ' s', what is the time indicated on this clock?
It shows 5 h 39 min 30 s
